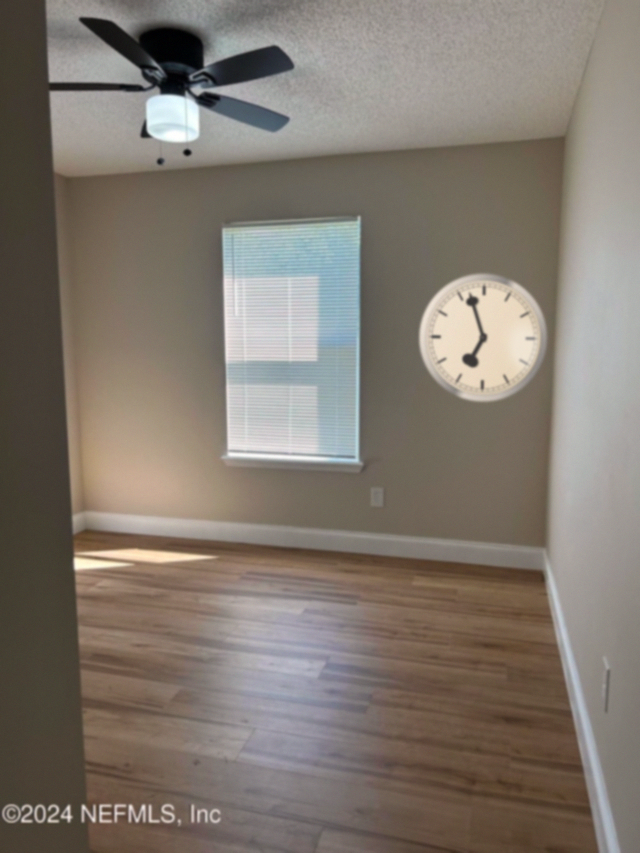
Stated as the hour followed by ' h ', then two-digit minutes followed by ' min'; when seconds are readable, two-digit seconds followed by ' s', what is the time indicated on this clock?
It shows 6 h 57 min
